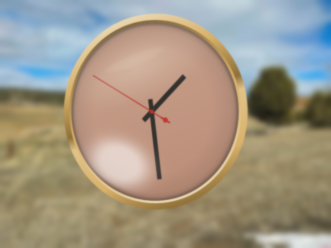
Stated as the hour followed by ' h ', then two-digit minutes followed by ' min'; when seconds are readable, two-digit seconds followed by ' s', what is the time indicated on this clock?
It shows 1 h 28 min 50 s
